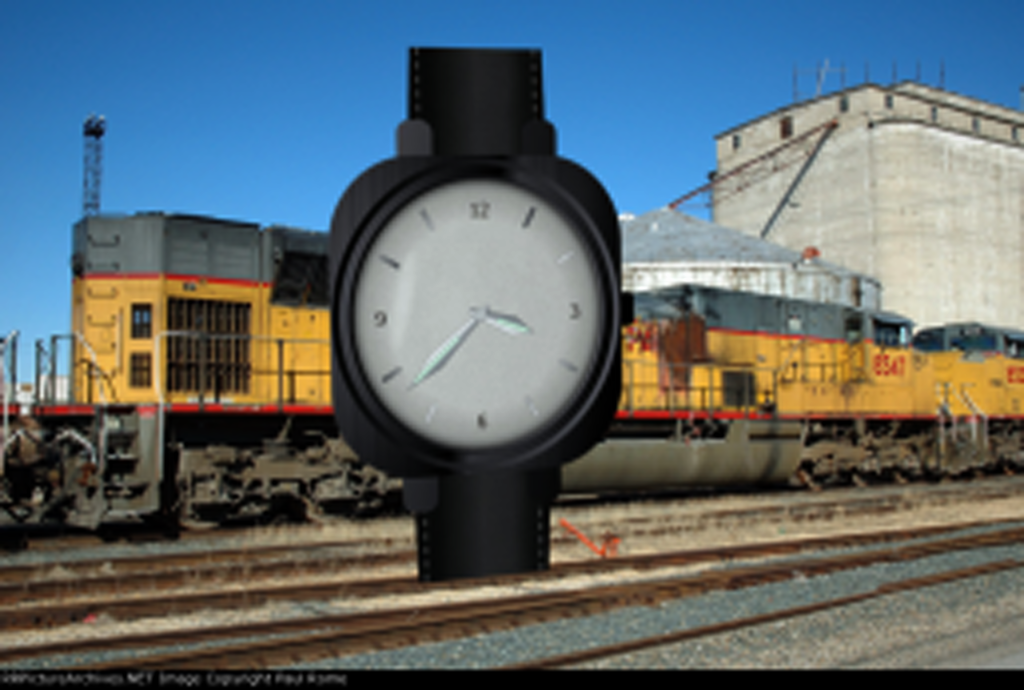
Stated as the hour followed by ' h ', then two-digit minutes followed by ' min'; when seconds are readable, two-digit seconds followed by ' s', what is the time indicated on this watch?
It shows 3 h 38 min
